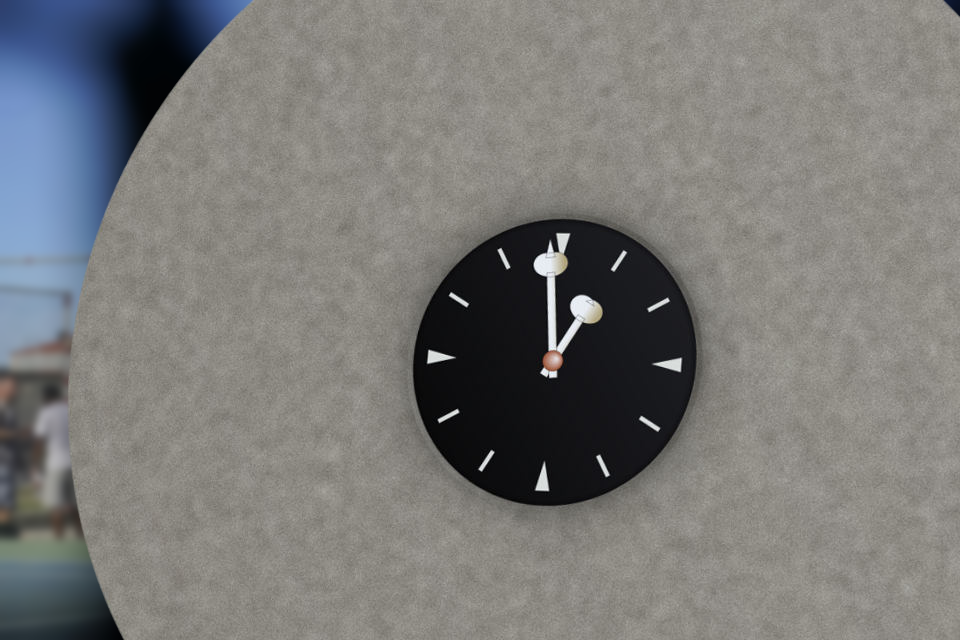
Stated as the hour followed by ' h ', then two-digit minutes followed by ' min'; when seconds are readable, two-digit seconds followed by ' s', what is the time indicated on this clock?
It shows 12 h 59 min
